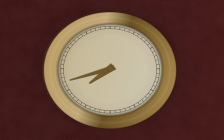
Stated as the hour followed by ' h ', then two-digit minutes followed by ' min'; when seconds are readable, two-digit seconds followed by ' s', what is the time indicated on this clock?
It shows 7 h 42 min
